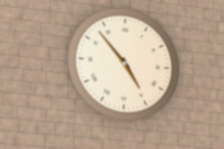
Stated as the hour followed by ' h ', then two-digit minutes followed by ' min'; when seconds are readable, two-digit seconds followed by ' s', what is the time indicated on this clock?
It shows 4 h 53 min
